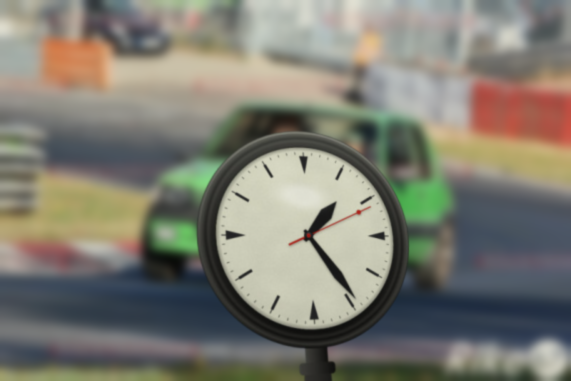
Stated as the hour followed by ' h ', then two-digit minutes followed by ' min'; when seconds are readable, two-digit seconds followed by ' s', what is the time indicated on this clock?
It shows 1 h 24 min 11 s
